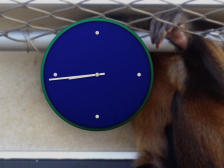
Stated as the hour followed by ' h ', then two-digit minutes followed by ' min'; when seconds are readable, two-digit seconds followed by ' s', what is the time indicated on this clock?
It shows 8 h 44 min
